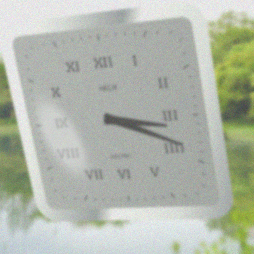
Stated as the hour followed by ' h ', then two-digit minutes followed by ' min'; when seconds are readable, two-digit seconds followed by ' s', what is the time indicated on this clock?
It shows 3 h 19 min
